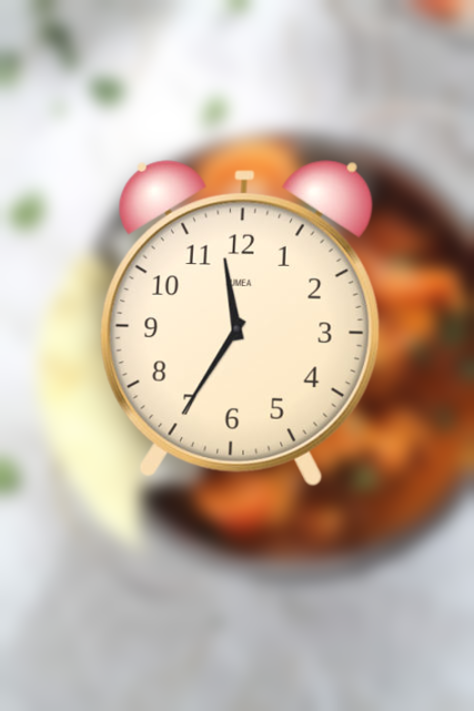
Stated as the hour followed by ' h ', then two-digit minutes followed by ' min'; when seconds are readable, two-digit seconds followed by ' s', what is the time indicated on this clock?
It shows 11 h 35 min
